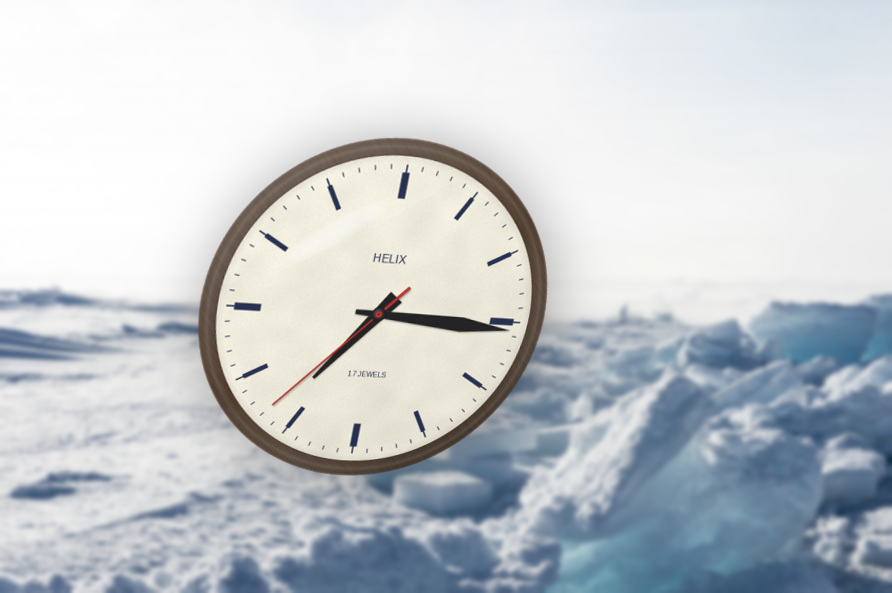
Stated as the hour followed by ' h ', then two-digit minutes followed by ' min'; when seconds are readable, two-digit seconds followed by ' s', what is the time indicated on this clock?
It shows 7 h 15 min 37 s
